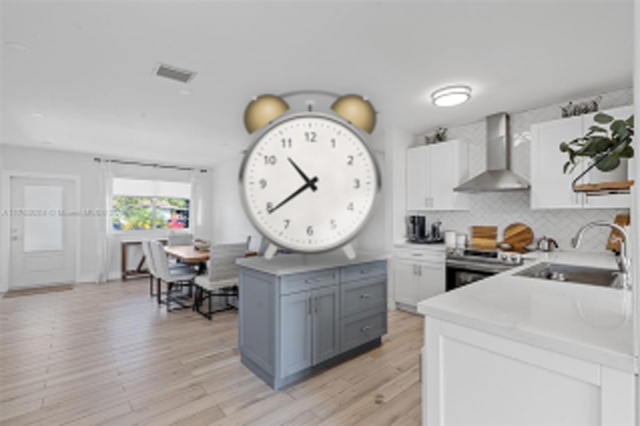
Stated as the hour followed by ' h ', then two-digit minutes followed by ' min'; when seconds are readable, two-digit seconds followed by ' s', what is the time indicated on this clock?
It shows 10 h 39 min
